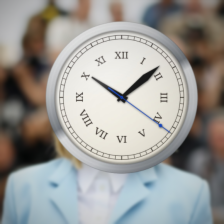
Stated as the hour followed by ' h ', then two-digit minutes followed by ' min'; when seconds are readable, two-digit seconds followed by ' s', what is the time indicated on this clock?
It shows 10 h 08 min 21 s
